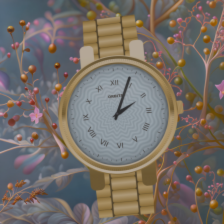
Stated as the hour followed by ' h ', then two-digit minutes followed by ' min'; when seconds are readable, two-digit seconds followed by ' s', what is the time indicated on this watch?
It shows 2 h 04 min
